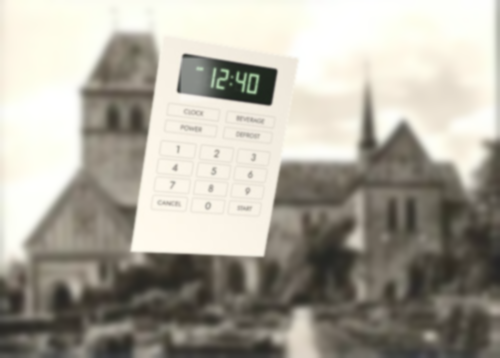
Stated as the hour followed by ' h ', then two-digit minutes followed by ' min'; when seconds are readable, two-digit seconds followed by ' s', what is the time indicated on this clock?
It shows 12 h 40 min
